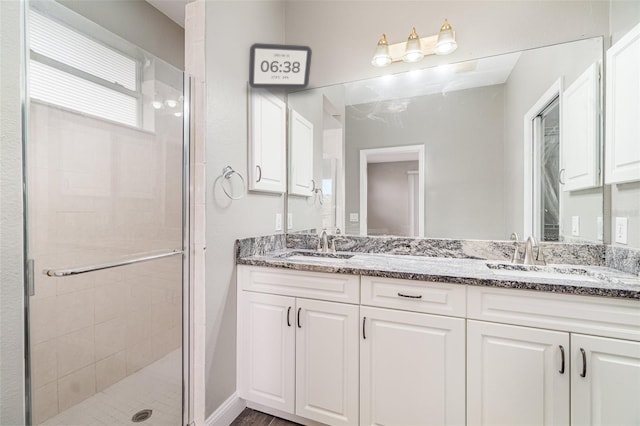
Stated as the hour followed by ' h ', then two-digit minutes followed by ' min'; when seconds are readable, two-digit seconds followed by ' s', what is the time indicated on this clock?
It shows 6 h 38 min
